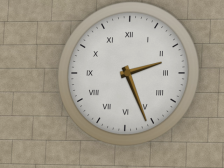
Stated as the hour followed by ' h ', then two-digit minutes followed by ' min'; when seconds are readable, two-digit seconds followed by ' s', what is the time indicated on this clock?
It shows 2 h 26 min
